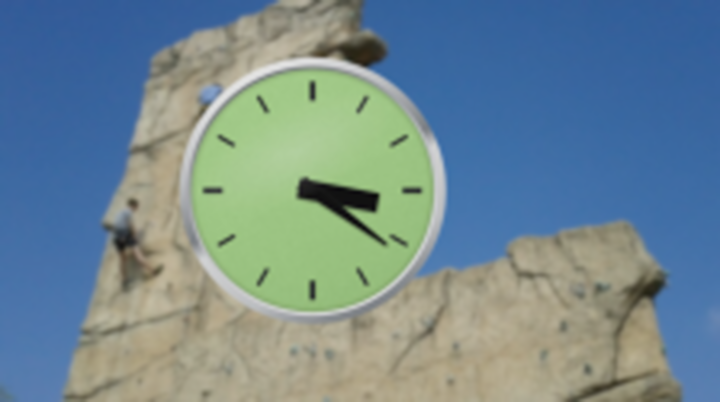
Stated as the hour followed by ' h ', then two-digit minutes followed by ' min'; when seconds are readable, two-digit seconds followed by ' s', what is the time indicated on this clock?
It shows 3 h 21 min
